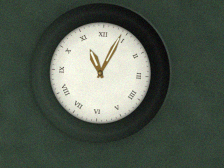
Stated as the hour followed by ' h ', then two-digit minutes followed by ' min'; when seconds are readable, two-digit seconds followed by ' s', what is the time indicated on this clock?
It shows 11 h 04 min
